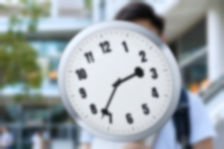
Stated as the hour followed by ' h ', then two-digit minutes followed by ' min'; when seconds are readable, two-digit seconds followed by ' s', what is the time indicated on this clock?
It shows 2 h 37 min
